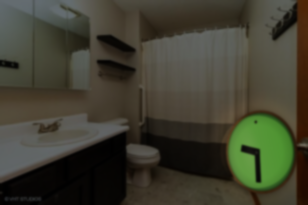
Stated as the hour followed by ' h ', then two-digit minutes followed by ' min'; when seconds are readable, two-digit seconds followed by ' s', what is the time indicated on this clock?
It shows 9 h 30 min
